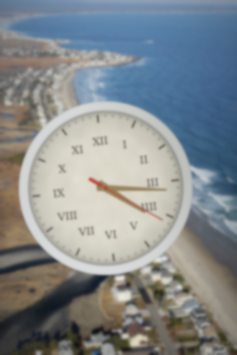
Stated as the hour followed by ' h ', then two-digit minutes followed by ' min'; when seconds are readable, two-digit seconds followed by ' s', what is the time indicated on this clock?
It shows 4 h 16 min 21 s
